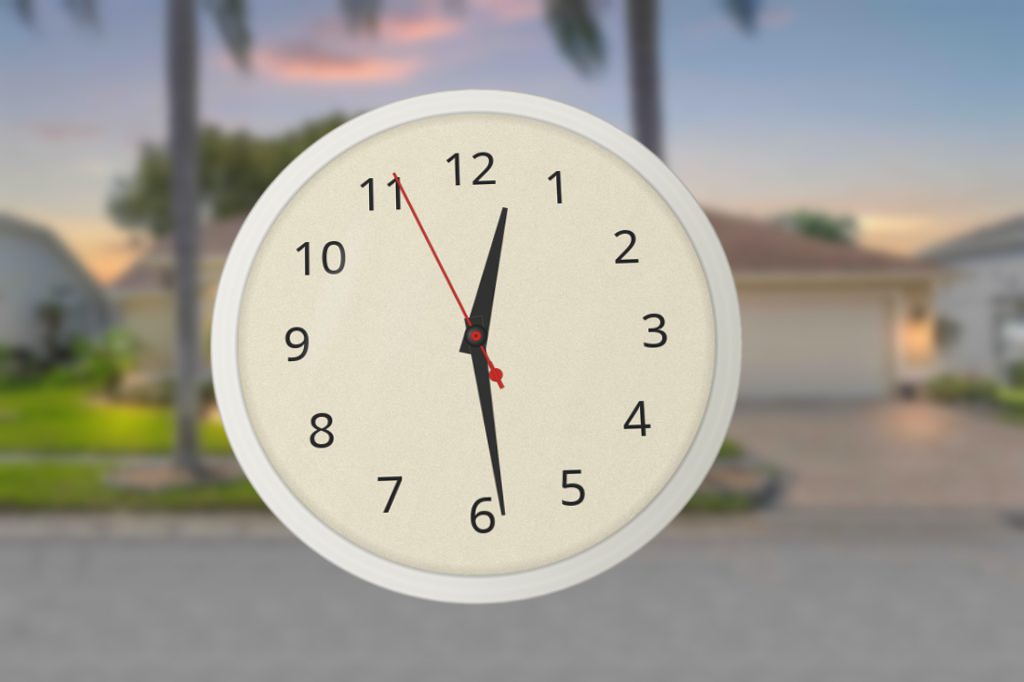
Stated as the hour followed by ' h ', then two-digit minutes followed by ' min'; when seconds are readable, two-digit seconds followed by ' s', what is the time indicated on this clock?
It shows 12 h 28 min 56 s
